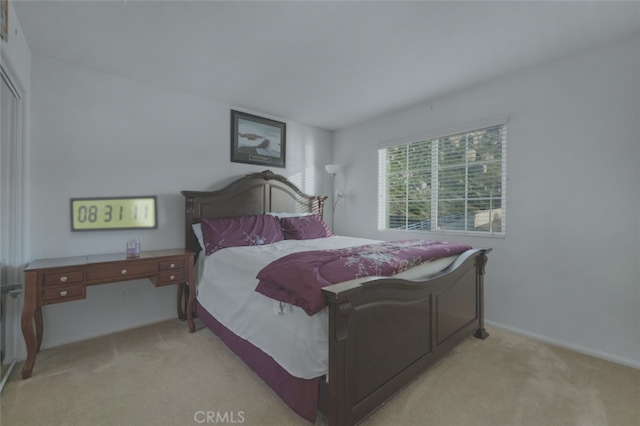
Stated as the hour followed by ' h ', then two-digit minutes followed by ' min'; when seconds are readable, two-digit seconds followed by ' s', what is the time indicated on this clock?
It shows 8 h 31 min 11 s
